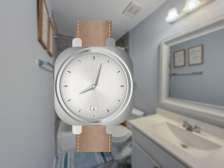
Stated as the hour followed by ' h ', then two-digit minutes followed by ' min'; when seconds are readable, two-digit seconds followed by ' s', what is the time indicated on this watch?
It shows 8 h 03 min
